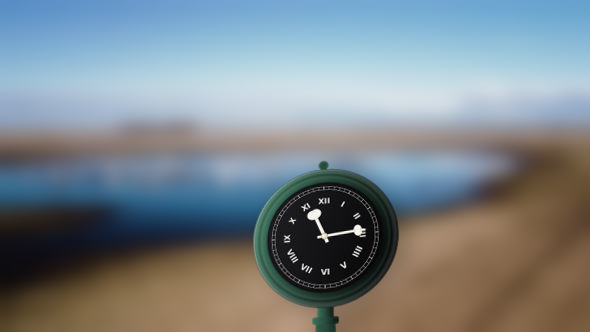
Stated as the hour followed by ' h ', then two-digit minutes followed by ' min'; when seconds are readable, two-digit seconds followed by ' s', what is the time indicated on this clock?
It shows 11 h 14 min
